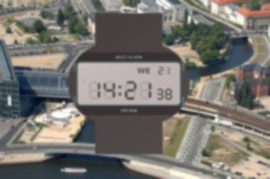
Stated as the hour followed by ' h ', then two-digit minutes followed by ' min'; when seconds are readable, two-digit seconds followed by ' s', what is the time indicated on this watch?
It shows 14 h 21 min 38 s
